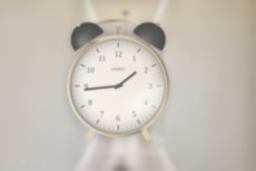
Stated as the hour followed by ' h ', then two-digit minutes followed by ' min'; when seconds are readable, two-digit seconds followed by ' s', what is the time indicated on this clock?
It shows 1 h 44 min
